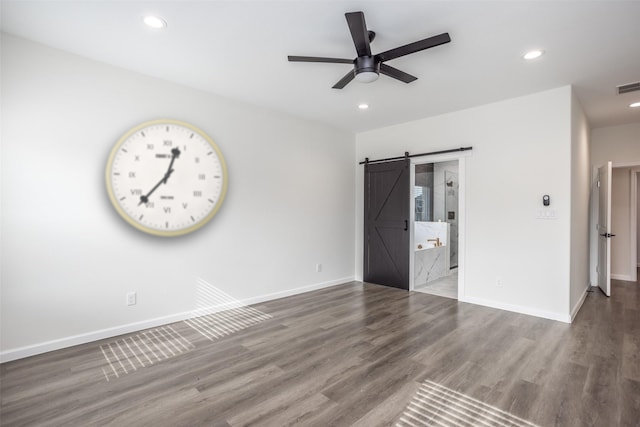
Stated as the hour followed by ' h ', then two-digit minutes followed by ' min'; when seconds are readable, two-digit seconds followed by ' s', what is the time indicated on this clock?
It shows 12 h 37 min
